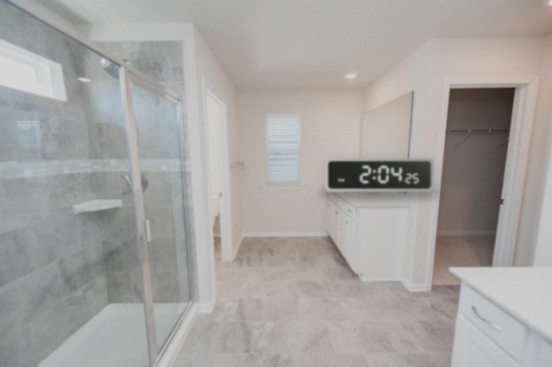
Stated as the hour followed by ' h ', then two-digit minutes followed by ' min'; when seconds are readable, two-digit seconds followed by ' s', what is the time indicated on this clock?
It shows 2 h 04 min
